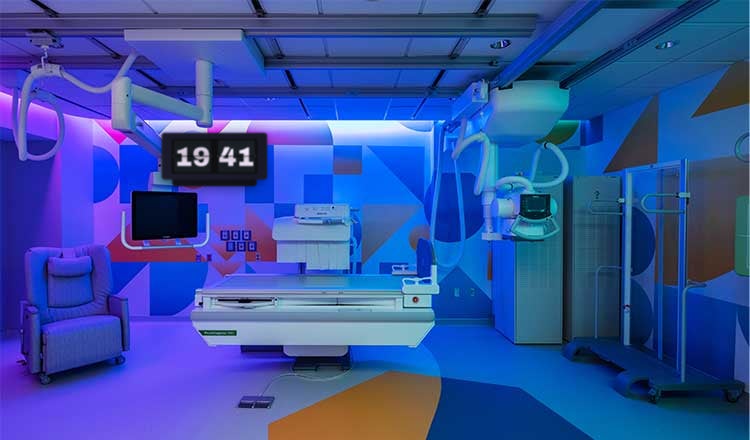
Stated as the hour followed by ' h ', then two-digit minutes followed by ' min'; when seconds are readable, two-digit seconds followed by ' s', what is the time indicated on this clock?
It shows 19 h 41 min
